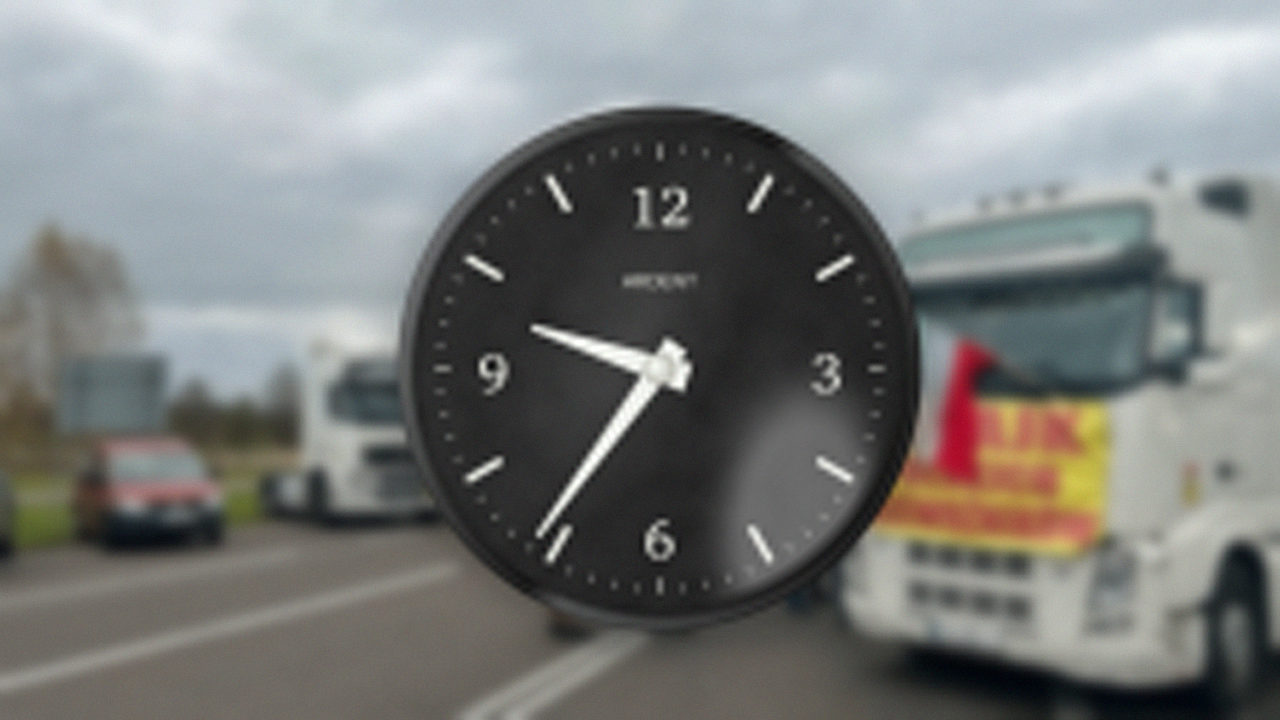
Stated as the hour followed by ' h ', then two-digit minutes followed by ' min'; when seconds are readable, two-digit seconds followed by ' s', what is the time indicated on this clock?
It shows 9 h 36 min
